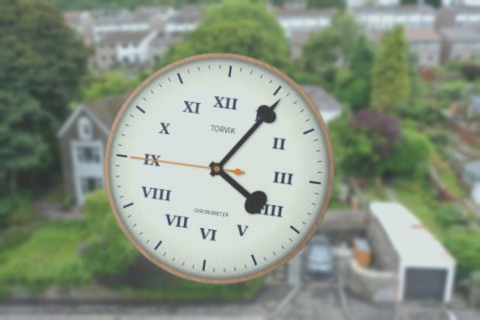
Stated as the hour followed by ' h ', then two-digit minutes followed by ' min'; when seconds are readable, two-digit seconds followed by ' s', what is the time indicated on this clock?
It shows 4 h 05 min 45 s
